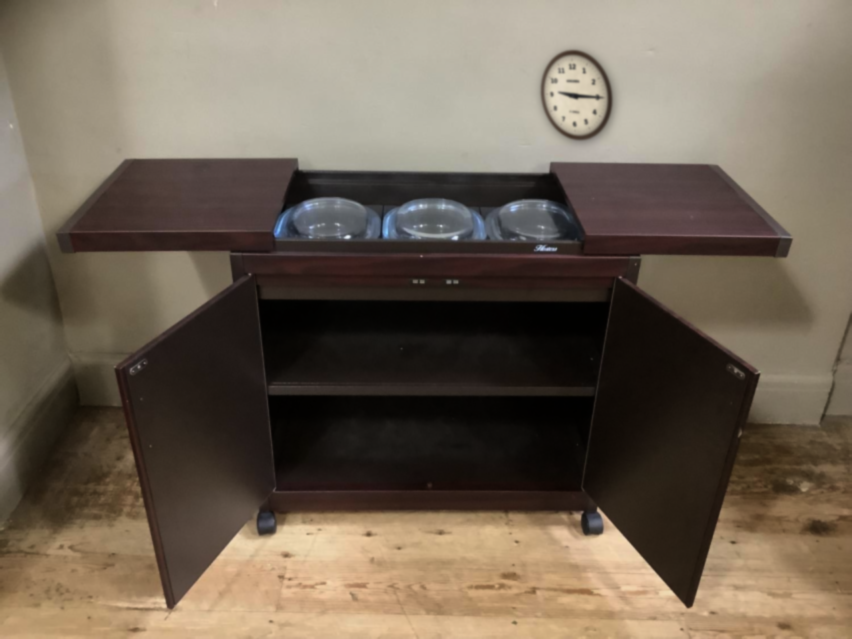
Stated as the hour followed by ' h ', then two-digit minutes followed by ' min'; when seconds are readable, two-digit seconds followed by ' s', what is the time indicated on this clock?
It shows 9 h 15 min
